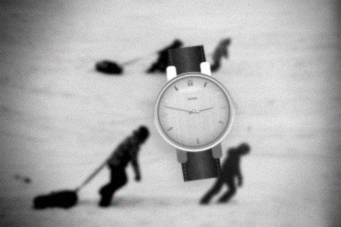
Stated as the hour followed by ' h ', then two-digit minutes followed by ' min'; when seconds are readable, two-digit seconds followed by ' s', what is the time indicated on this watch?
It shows 2 h 48 min
